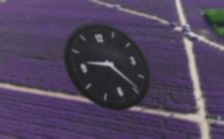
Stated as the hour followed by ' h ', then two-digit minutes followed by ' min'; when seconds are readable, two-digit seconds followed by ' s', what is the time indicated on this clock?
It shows 9 h 24 min
